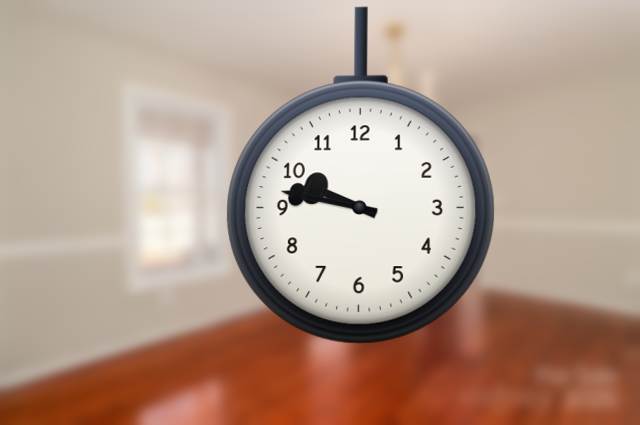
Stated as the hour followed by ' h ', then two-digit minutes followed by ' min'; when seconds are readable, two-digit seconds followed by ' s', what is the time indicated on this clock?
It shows 9 h 47 min
